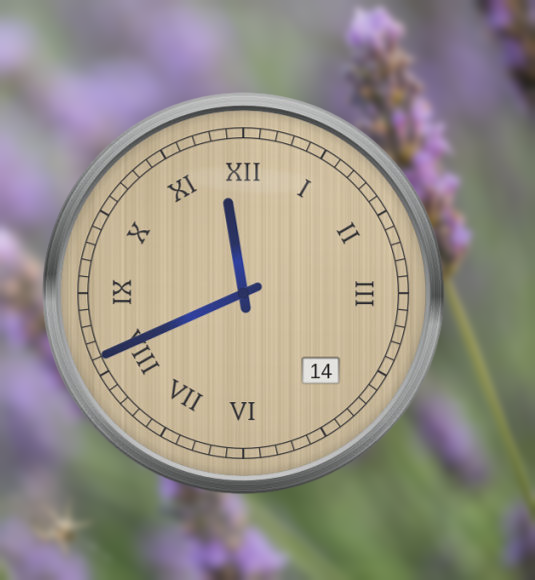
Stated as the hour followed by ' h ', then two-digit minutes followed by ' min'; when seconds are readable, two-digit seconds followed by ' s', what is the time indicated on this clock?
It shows 11 h 41 min
